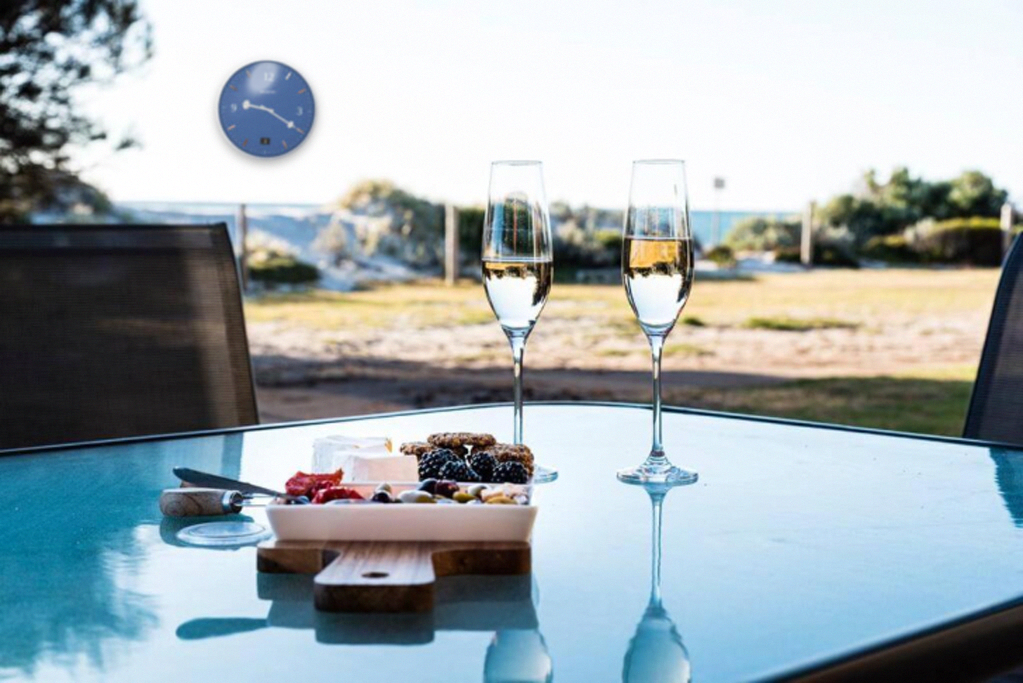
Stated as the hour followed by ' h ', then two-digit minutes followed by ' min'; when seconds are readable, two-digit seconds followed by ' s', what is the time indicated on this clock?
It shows 9 h 20 min
